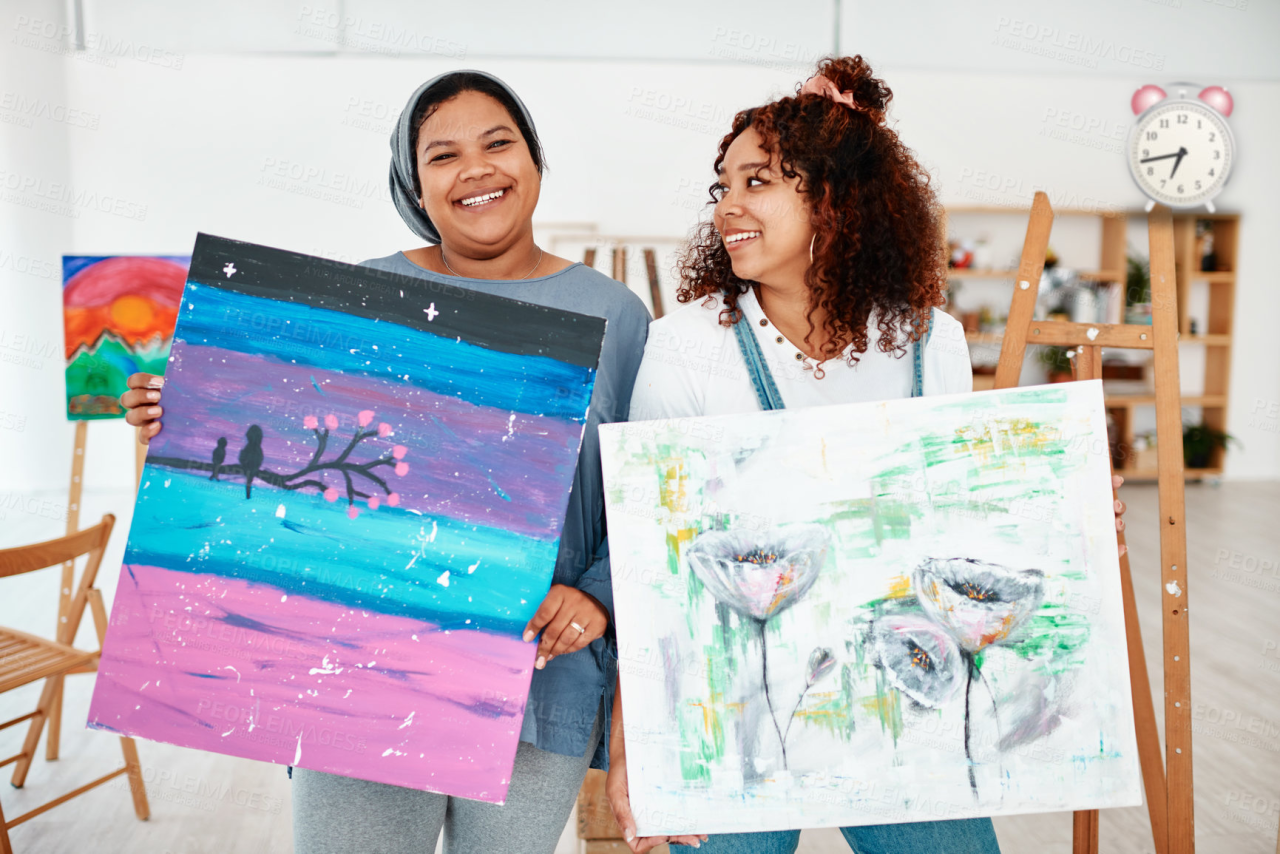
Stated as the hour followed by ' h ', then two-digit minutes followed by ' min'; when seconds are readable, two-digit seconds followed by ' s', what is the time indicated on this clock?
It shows 6 h 43 min
